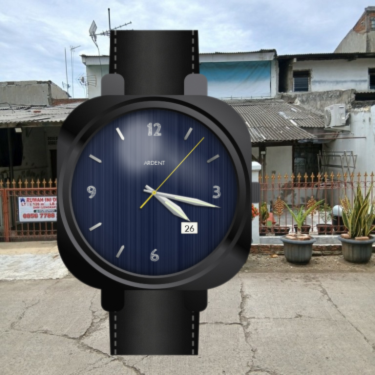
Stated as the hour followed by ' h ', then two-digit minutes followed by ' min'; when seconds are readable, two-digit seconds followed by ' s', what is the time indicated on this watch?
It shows 4 h 17 min 07 s
